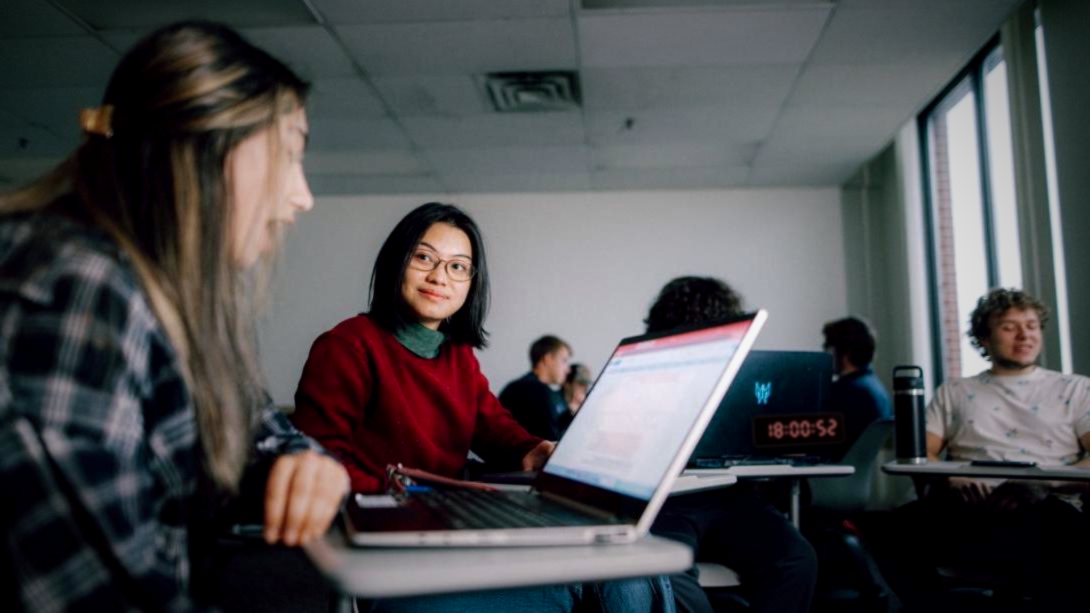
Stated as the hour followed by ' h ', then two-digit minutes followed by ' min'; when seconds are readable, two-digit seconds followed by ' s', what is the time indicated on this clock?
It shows 18 h 00 min 52 s
